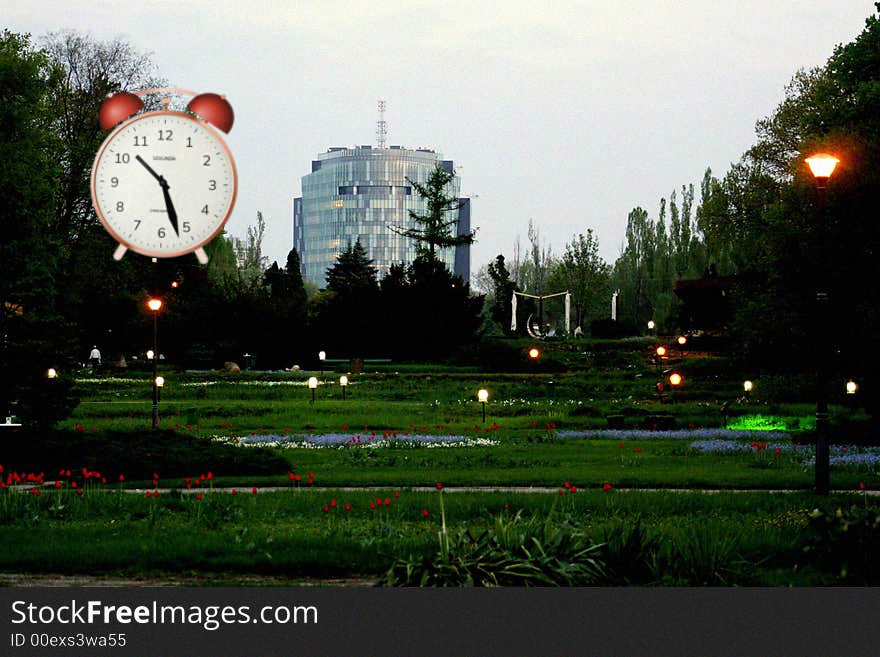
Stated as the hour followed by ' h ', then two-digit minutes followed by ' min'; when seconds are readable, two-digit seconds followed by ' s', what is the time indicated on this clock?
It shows 10 h 27 min
